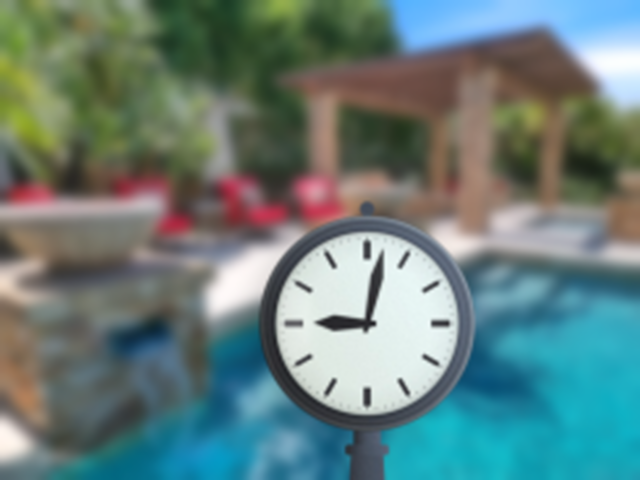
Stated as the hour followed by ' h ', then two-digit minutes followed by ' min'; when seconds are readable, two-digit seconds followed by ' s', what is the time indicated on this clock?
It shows 9 h 02 min
